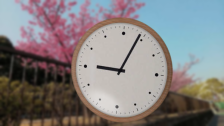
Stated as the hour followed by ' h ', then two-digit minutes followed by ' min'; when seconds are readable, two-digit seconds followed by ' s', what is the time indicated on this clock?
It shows 9 h 04 min
